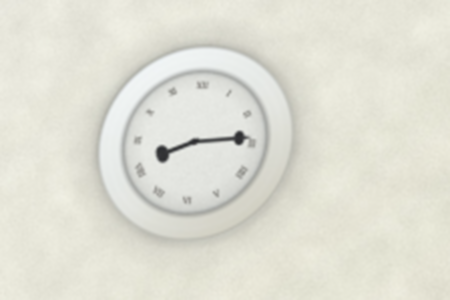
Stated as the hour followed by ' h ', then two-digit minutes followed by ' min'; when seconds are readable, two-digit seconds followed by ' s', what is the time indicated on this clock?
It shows 8 h 14 min
